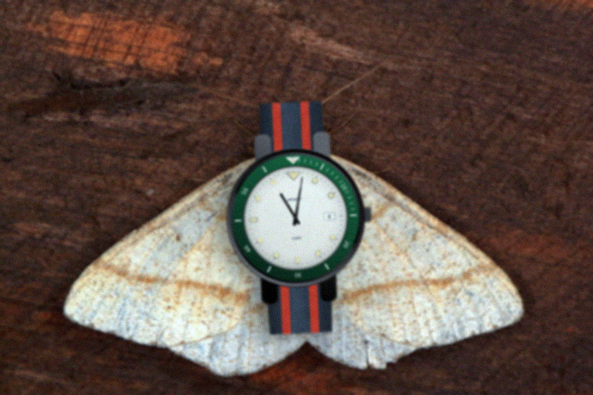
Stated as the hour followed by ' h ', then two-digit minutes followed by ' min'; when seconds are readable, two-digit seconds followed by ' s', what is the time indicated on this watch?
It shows 11 h 02 min
